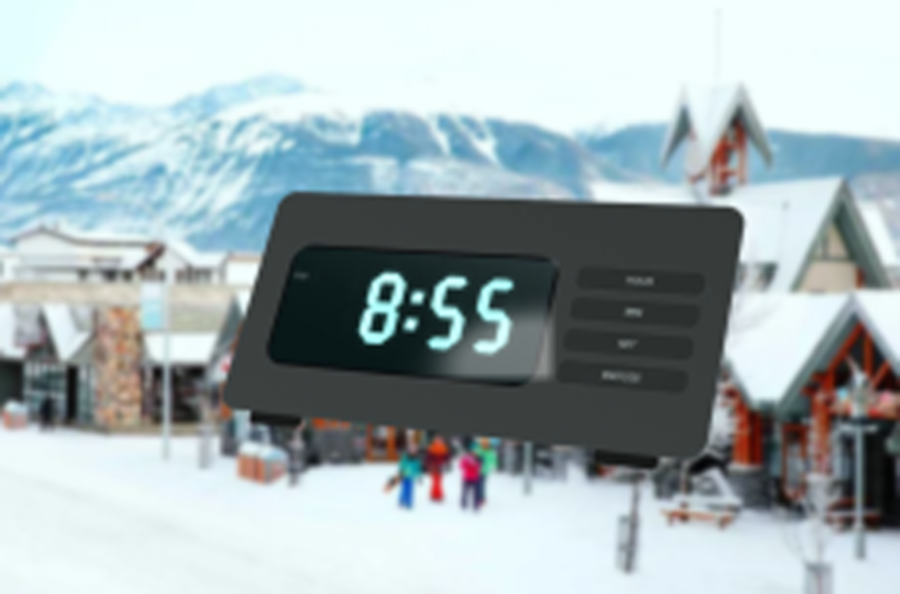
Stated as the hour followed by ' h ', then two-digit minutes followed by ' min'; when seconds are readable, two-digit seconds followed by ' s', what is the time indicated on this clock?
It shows 8 h 55 min
